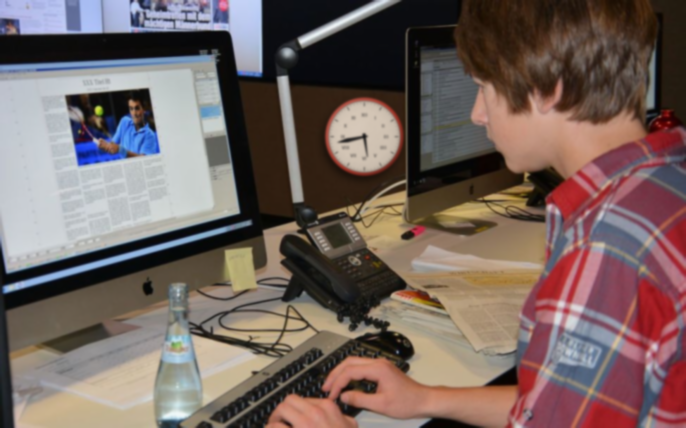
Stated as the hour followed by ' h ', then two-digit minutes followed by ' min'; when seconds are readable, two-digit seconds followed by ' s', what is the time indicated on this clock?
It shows 5 h 43 min
